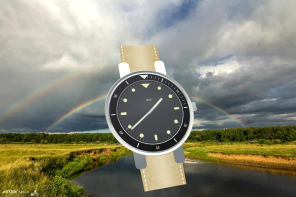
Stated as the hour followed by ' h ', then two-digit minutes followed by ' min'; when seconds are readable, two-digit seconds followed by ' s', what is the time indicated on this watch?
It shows 1 h 39 min
